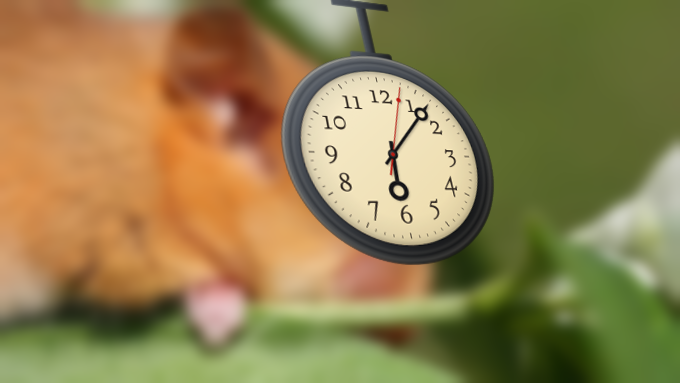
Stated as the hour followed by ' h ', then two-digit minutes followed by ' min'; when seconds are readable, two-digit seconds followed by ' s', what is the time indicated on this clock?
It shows 6 h 07 min 03 s
